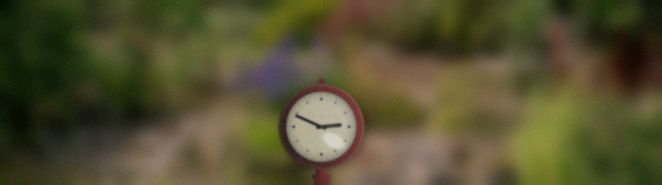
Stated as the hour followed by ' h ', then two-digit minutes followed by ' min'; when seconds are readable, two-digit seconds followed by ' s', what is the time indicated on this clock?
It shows 2 h 49 min
